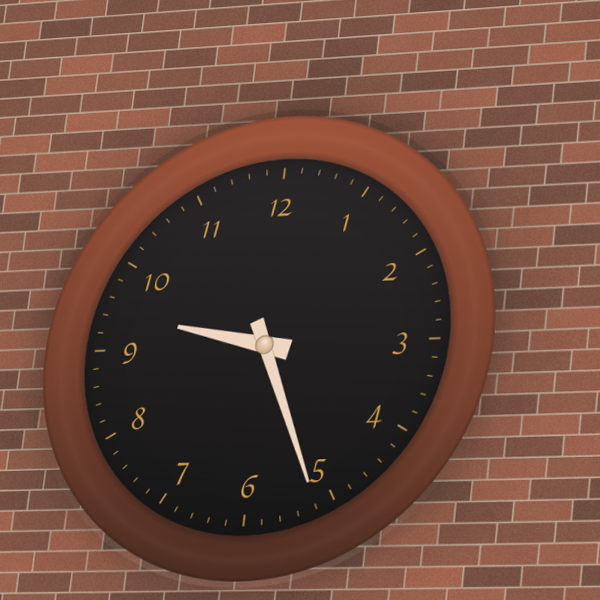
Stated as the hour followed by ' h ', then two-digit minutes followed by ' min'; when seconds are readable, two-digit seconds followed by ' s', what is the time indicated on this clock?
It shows 9 h 26 min
